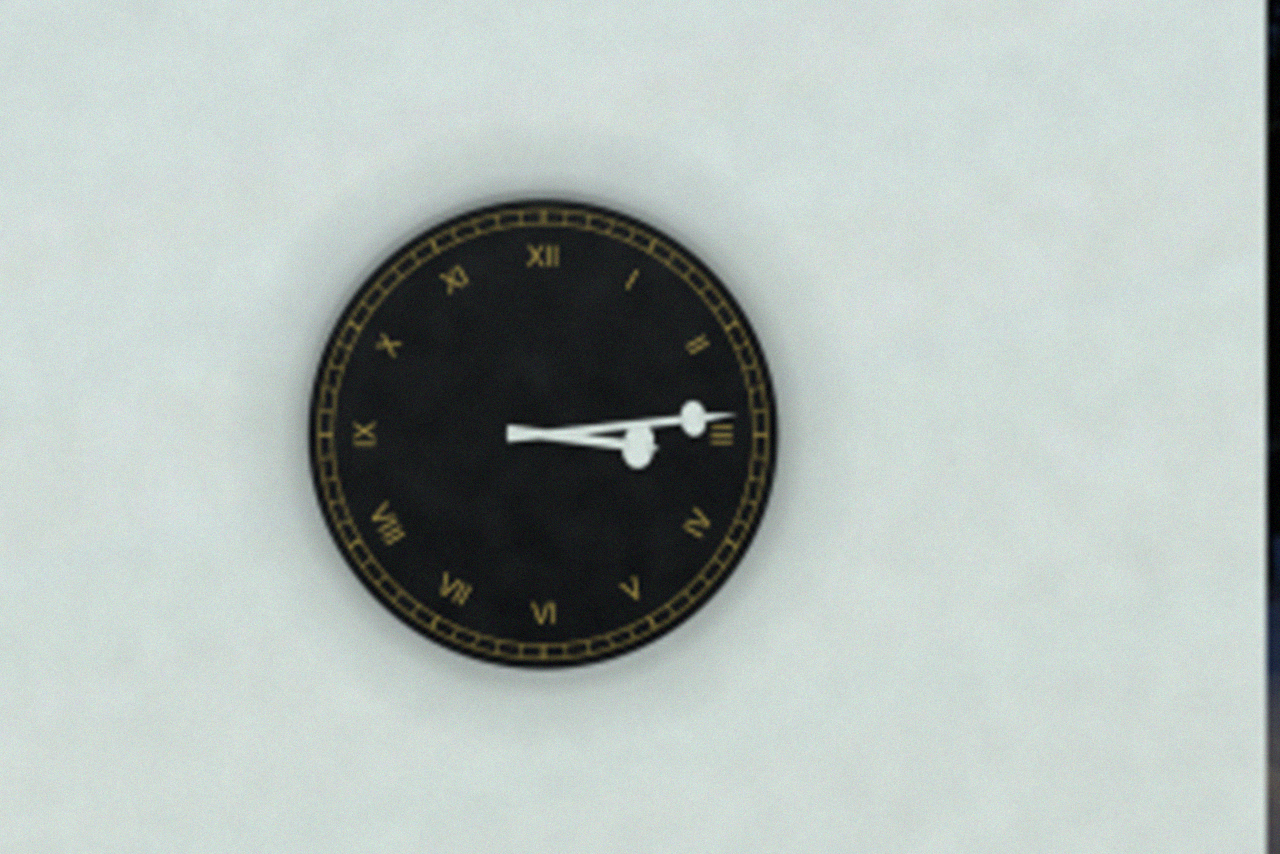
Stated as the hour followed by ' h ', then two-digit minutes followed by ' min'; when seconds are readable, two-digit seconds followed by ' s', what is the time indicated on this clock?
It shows 3 h 14 min
